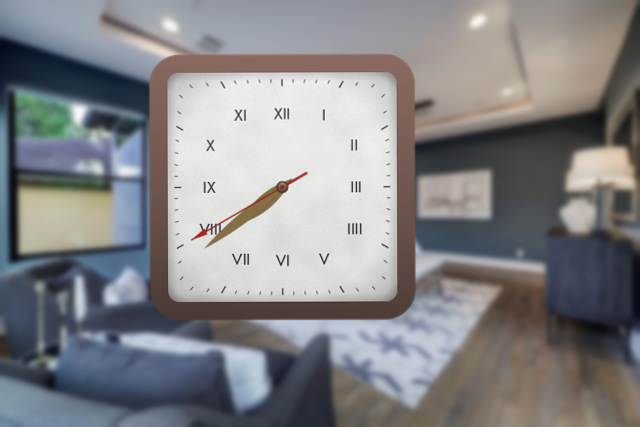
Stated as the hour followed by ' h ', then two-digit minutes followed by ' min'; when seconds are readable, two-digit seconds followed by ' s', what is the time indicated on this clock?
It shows 7 h 38 min 40 s
